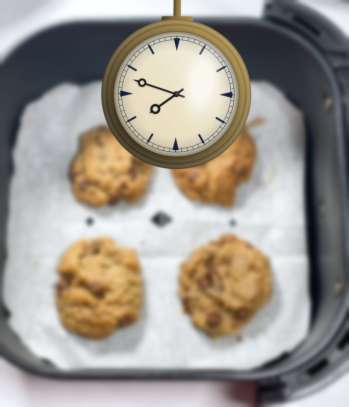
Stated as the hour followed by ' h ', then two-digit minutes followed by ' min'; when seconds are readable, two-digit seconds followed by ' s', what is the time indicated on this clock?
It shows 7 h 48 min
